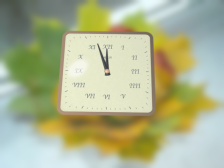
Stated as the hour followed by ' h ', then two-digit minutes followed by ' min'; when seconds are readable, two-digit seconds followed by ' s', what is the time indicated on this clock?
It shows 11 h 57 min
